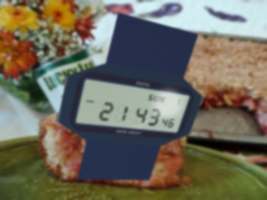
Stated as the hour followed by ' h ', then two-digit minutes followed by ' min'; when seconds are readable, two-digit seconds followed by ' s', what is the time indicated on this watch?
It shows 21 h 43 min
